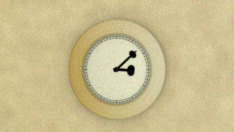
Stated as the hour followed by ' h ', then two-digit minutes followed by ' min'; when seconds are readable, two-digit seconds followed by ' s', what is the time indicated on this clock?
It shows 3 h 08 min
